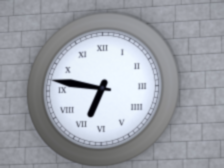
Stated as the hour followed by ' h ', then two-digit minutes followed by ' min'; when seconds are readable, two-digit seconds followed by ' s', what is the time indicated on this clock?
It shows 6 h 47 min
